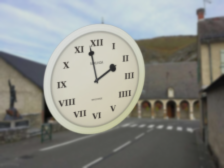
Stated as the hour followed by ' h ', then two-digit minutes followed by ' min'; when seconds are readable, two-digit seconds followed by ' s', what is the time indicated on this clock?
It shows 1 h 58 min
